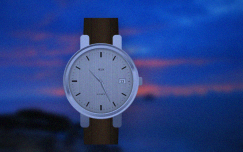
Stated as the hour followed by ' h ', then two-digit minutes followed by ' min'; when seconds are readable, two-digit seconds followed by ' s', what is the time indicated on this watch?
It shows 10 h 26 min
